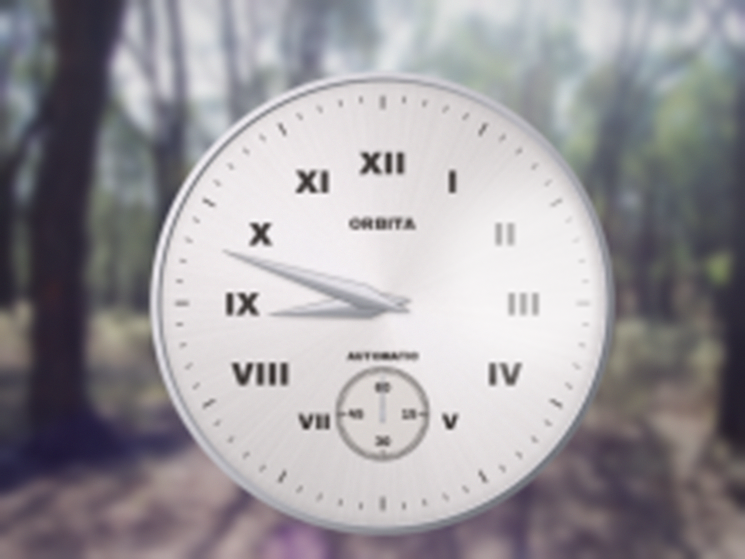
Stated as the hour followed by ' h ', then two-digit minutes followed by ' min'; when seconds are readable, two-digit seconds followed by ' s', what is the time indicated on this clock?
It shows 8 h 48 min
